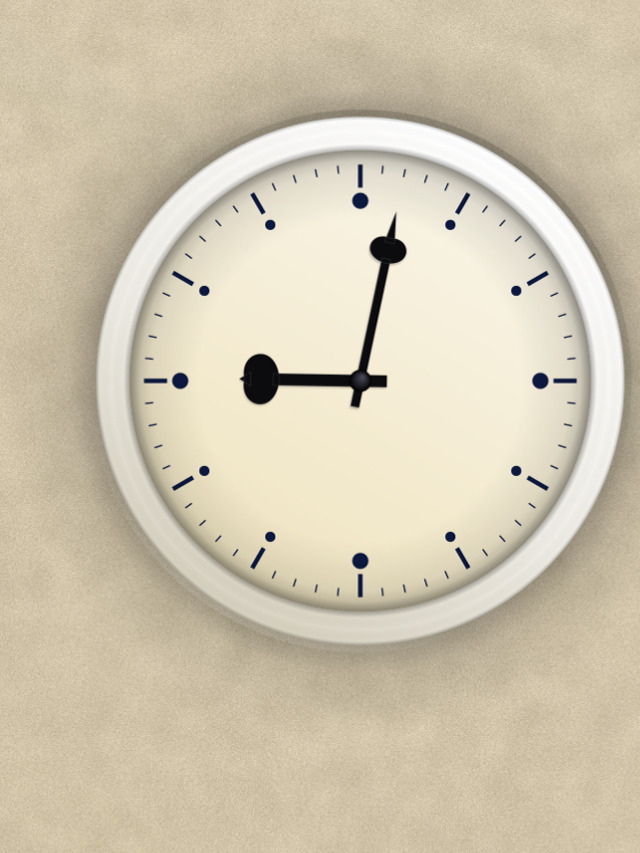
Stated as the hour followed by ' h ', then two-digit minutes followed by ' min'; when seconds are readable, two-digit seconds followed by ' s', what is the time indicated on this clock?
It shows 9 h 02 min
